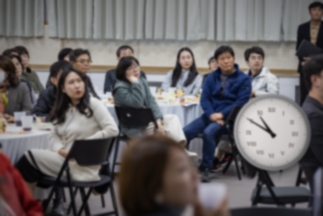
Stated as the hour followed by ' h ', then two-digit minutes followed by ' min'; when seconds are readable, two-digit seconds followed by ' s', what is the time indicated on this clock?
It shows 10 h 50 min
